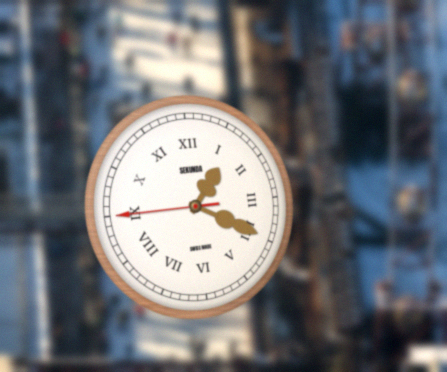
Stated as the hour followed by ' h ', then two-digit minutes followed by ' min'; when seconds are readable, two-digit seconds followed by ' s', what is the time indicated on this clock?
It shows 1 h 19 min 45 s
